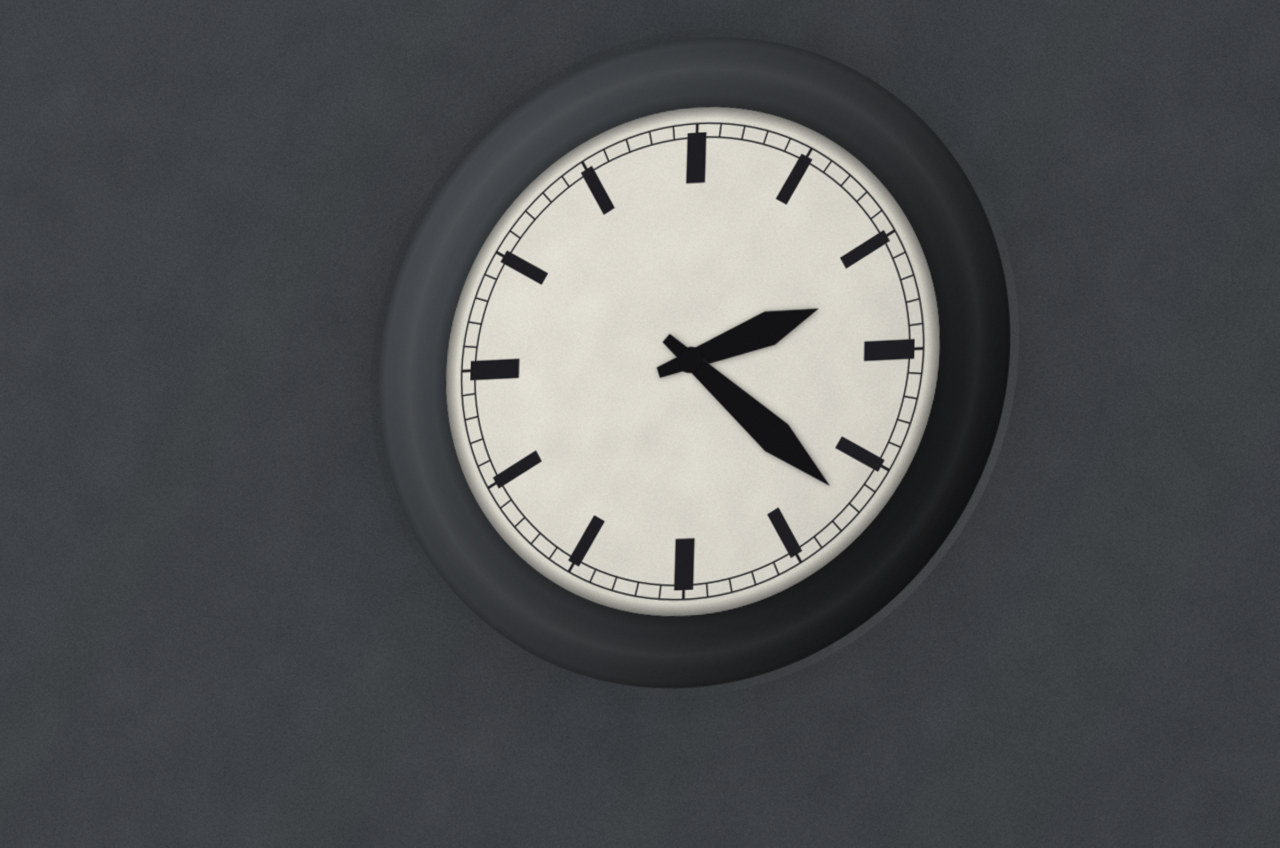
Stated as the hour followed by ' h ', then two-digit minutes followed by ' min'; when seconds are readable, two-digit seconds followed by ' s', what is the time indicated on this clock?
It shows 2 h 22 min
